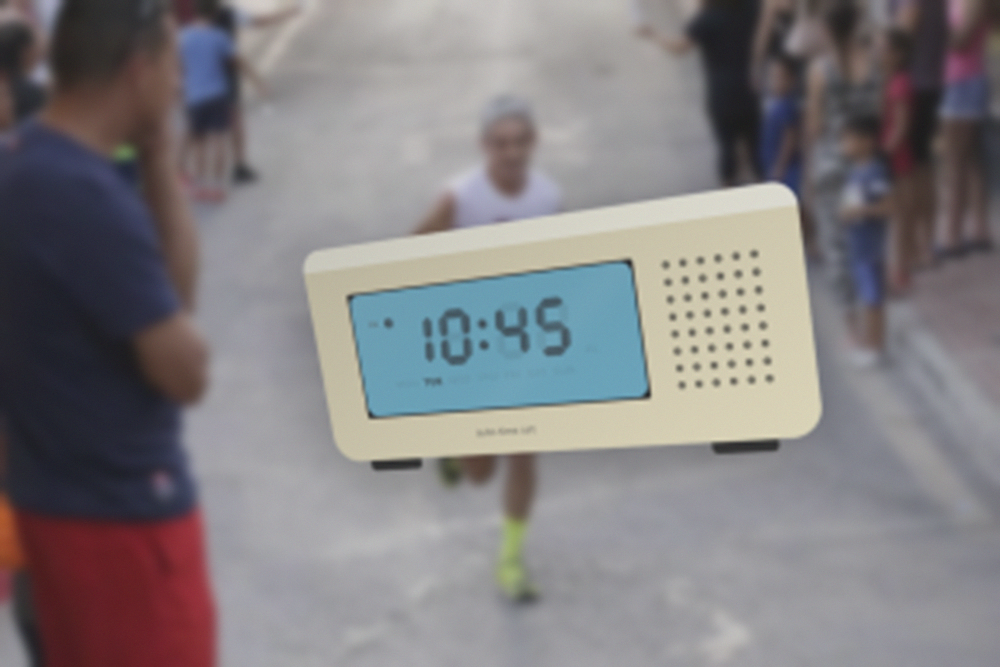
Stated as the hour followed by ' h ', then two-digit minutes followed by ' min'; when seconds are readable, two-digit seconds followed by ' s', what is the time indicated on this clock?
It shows 10 h 45 min
